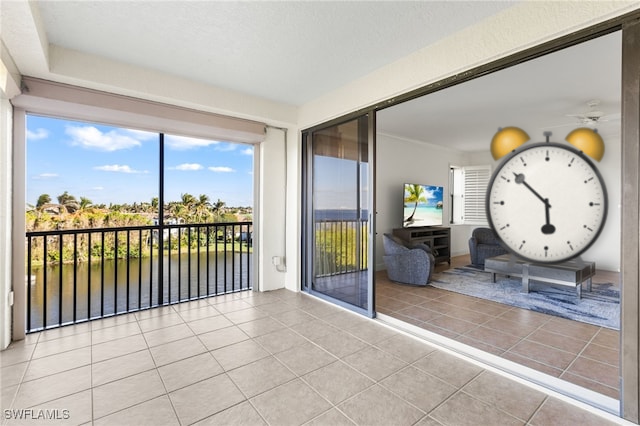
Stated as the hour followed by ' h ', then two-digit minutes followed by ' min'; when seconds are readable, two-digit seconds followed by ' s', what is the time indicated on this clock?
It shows 5 h 52 min
